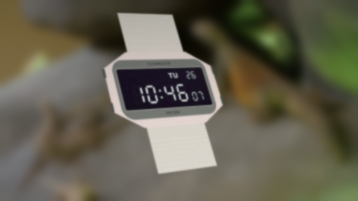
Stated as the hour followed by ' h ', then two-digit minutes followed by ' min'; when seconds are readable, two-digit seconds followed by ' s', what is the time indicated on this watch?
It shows 10 h 46 min
